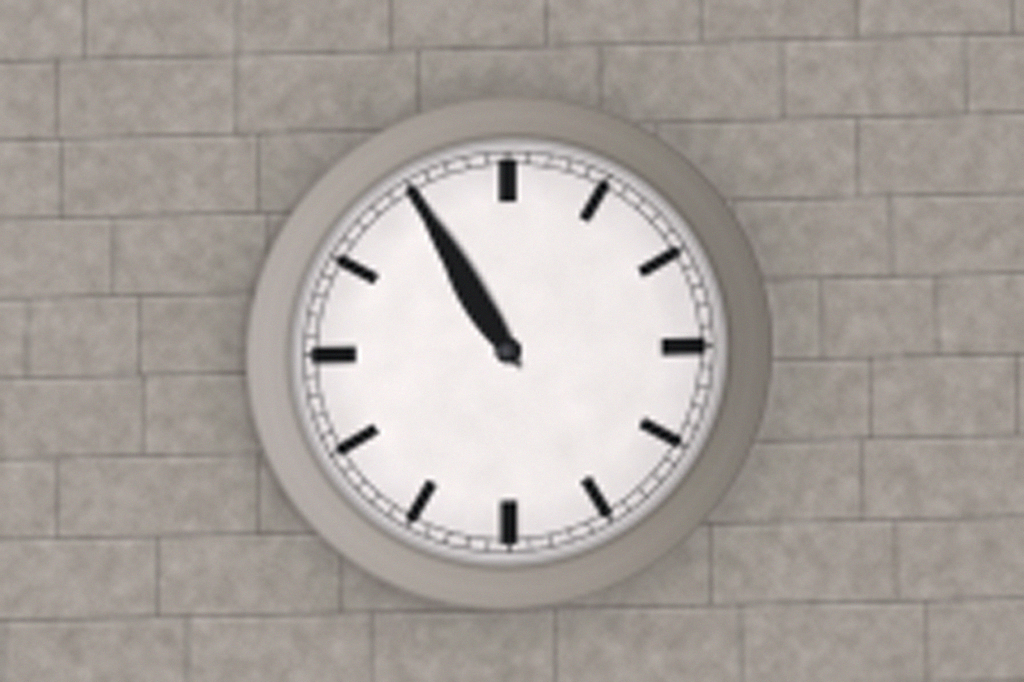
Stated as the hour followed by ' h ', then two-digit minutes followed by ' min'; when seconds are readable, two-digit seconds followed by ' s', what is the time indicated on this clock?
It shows 10 h 55 min
